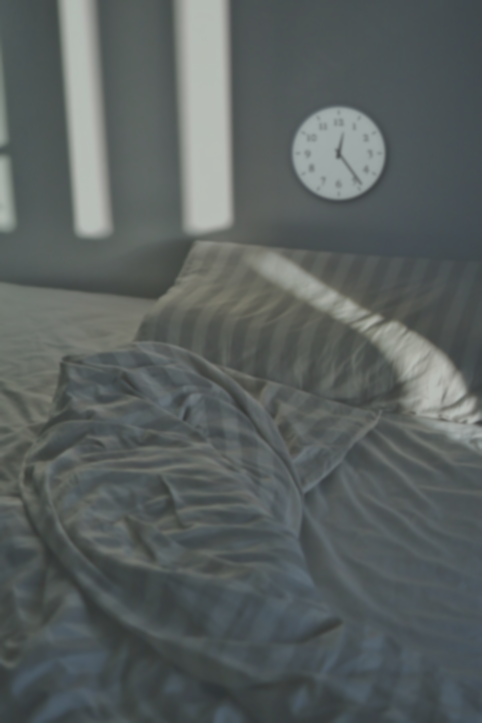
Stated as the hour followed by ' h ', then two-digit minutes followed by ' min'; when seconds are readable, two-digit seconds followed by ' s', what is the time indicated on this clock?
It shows 12 h 24 min
